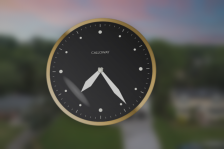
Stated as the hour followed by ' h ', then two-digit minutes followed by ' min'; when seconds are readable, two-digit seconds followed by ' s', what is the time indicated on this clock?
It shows 7 h 24 min
